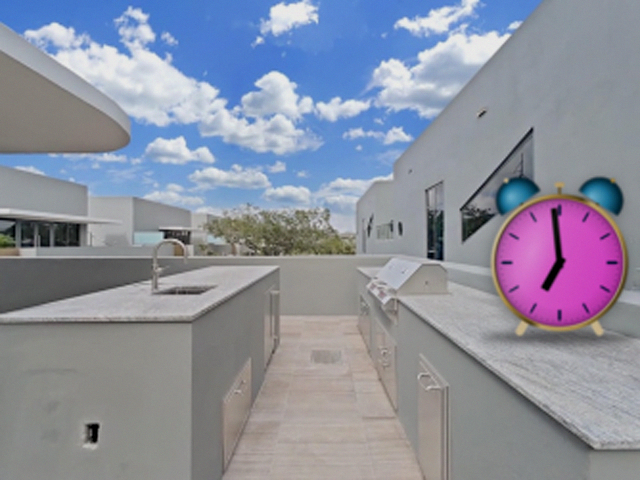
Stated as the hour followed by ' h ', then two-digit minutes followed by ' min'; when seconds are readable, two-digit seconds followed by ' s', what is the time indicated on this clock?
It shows 6 h 59 min
